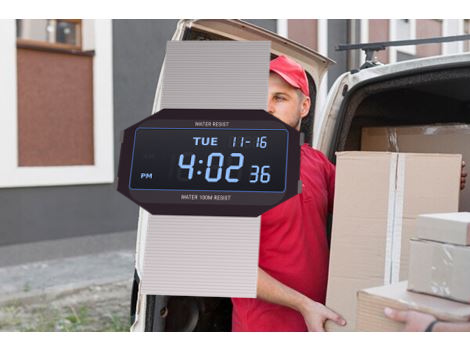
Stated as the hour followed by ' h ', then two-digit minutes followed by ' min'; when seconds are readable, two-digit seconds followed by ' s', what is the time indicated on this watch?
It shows 4 h 02 min 36 s
